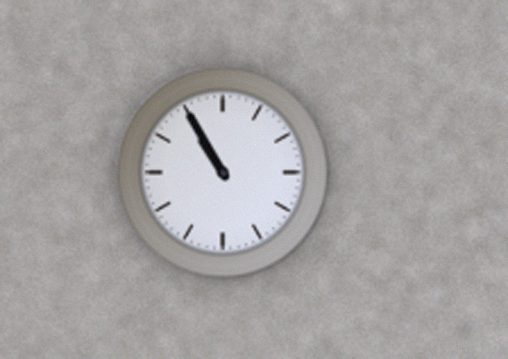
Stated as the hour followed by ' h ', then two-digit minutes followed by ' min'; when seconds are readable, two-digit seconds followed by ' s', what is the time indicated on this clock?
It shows 10 h 55 min
